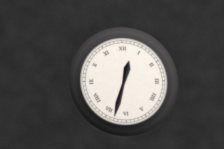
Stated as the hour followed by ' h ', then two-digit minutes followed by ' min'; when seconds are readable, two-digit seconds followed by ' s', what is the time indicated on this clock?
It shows 12 h 33 min
